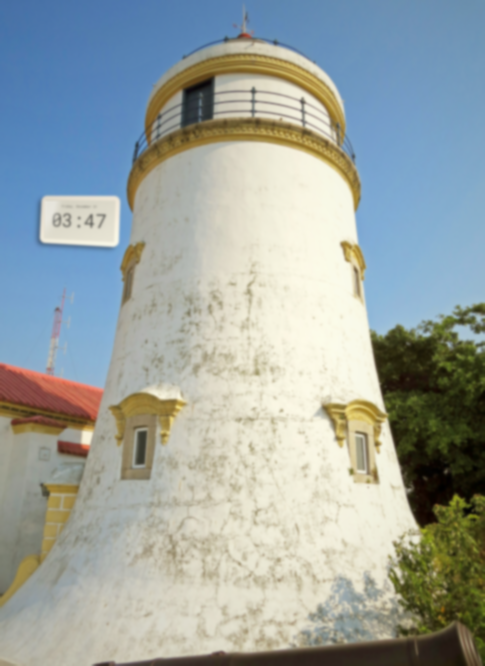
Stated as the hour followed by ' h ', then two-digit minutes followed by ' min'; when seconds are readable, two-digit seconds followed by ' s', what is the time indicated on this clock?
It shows 3 h 47 min
